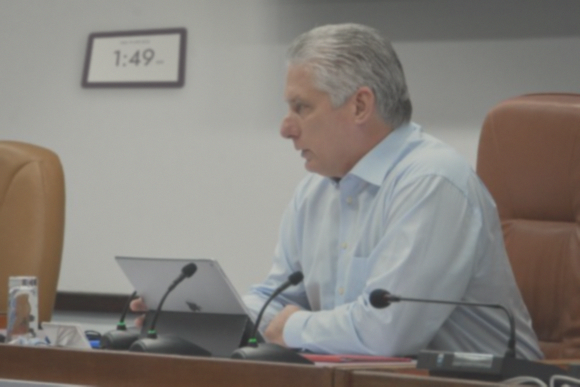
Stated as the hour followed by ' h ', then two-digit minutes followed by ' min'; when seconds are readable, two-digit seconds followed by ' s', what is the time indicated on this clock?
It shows 1 h 49 min
